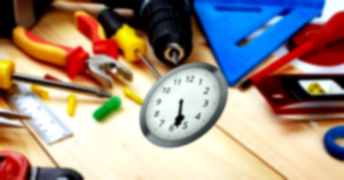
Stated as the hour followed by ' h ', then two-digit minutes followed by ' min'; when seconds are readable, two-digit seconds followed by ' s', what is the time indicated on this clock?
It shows 5 h 28 min
